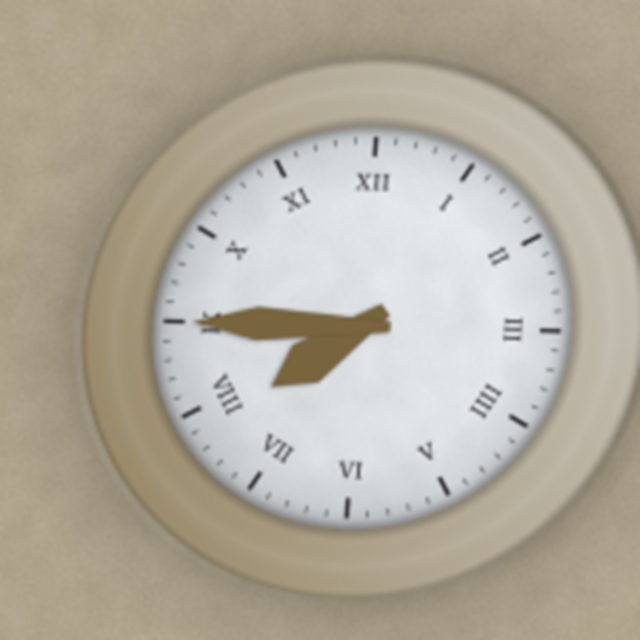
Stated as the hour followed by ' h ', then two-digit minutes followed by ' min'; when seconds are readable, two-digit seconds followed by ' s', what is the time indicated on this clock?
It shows 7 h 45 min
